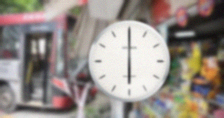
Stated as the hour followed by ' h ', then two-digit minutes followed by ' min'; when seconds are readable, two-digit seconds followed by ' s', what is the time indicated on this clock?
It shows 6 h 00 min
